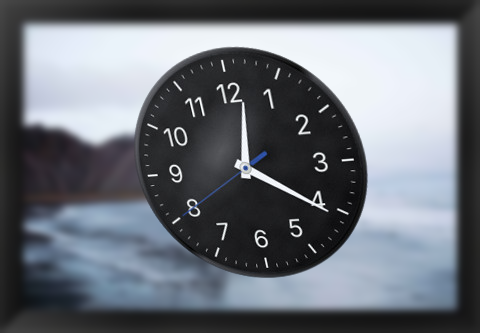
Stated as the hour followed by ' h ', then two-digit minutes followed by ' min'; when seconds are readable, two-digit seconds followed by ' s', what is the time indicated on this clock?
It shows 12 h 20 min 40 s
